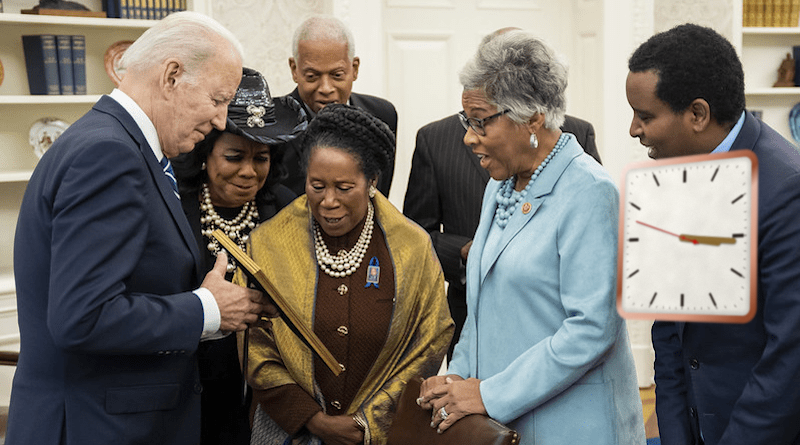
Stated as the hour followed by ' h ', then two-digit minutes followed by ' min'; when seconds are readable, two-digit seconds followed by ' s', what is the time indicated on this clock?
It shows 3 h 15 min 48 s
